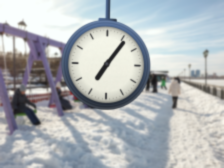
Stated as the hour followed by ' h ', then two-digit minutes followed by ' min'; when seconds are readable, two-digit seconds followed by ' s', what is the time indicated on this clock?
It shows 7 h 06 min
